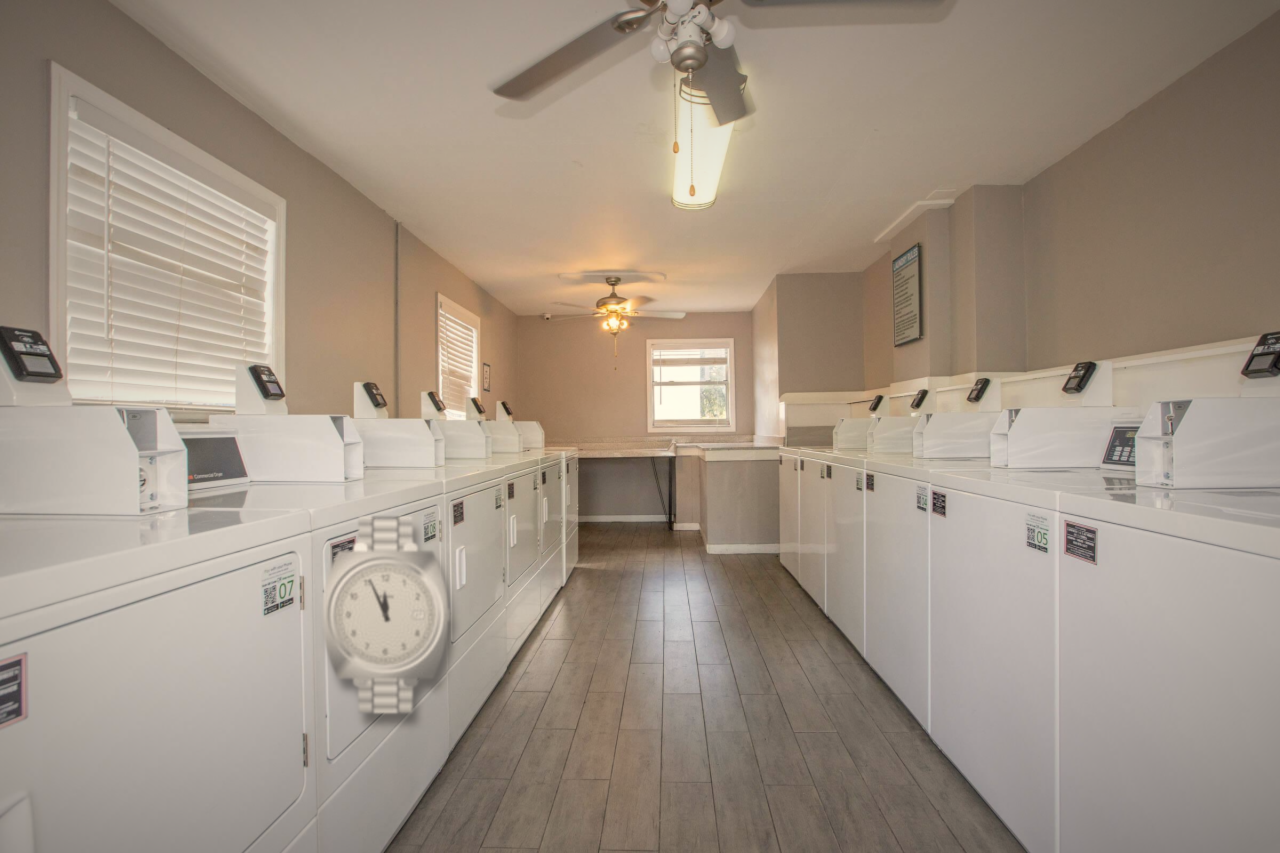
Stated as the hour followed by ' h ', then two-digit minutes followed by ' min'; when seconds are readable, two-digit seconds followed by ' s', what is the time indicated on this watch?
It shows 11 h 56 min
